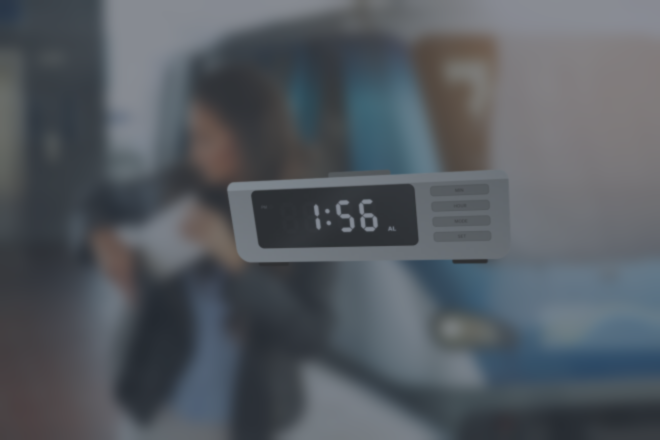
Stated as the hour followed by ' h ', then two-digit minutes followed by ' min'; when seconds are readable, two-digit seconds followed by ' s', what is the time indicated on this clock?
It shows 1 h 56 min
